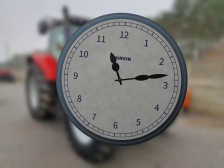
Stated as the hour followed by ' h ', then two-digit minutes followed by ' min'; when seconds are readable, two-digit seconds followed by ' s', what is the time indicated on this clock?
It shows 11 h 13 min
